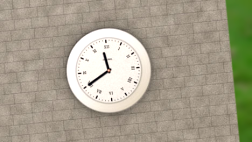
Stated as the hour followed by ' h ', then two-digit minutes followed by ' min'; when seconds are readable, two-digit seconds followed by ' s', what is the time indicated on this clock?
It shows 11 h 40 min
